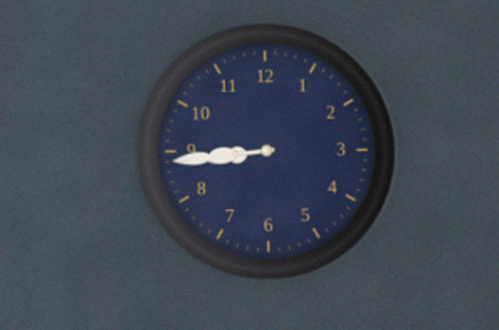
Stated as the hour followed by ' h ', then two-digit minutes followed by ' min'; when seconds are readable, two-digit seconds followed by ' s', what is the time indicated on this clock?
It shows 8 h 44 min
